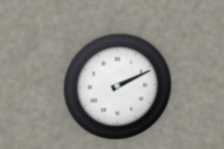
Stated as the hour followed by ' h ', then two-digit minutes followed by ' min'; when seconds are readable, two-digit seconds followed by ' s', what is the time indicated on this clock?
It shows 2 h 11 min
